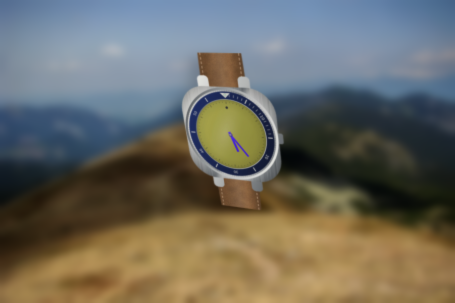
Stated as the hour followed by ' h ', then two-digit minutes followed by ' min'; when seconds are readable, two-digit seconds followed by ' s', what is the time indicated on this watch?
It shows 5 h 24 min
